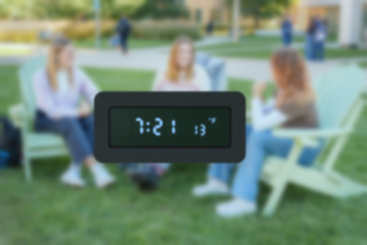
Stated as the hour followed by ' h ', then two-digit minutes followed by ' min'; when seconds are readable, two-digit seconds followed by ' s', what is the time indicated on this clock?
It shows 7 h 21 min
